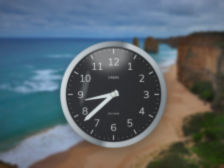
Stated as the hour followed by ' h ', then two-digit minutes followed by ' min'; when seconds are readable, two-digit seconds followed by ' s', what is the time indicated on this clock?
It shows 8 h 38 min
